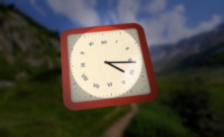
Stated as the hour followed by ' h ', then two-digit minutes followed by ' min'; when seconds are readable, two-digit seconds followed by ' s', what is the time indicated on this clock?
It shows 4 h 16 min
